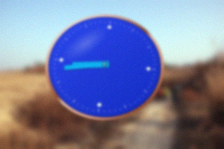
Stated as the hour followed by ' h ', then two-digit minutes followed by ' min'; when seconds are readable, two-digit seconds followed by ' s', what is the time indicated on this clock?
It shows 8 h 43 min
